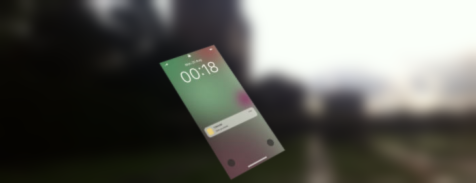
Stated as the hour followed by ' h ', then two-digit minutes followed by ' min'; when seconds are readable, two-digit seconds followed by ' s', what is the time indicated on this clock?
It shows 0 h 18 min
